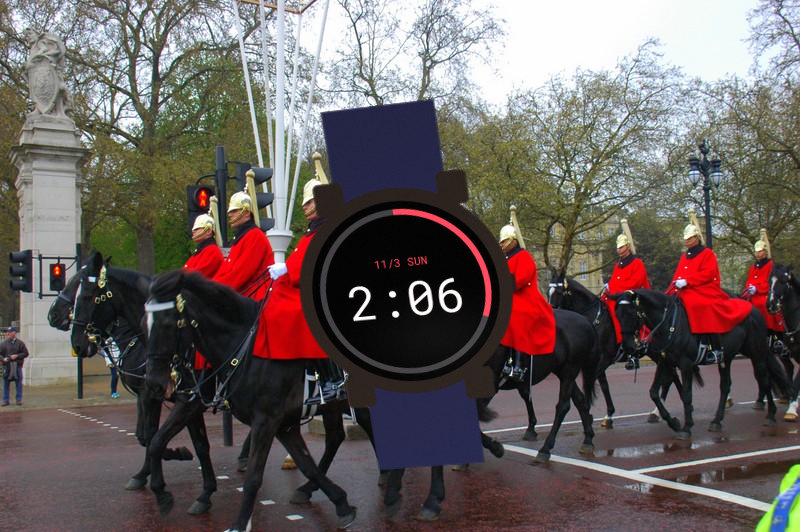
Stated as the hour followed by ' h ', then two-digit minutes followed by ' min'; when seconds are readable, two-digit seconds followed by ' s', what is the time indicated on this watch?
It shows 2 h 06 min
